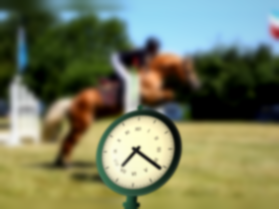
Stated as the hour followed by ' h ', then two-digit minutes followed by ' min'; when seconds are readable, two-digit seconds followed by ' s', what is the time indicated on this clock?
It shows 7 h 21 min
